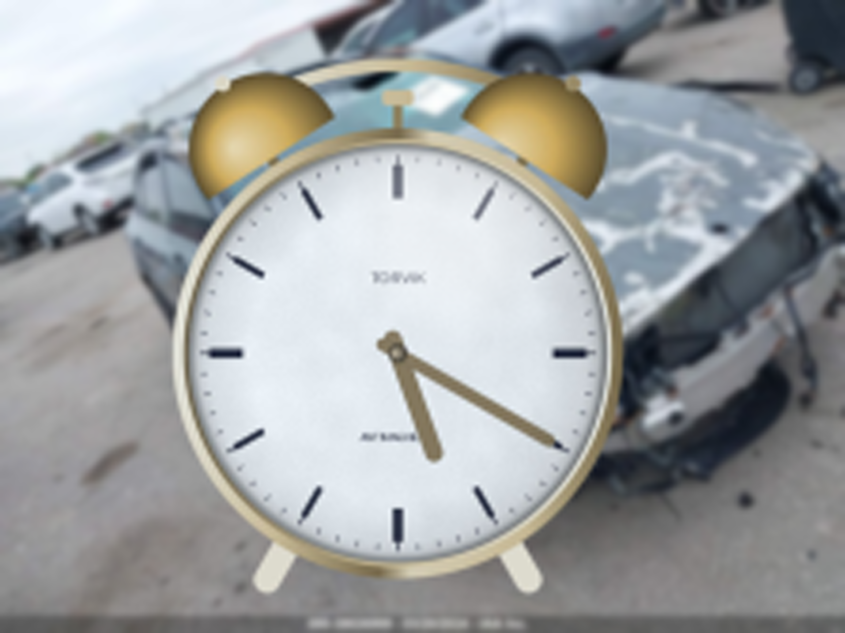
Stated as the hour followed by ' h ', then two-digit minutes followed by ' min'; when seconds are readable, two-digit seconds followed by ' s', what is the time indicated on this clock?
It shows 5 h 20 min
